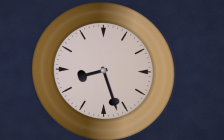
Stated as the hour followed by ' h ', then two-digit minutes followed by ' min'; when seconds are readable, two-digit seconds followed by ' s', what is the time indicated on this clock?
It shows 8 h 27 min
